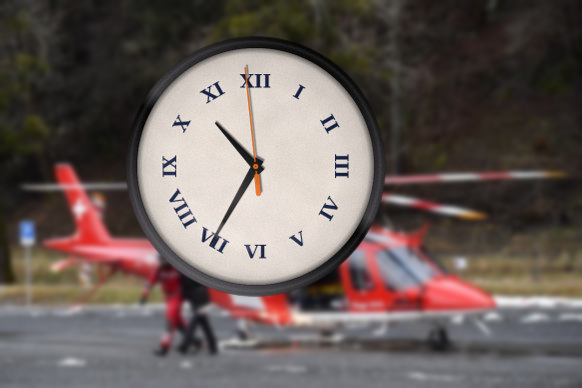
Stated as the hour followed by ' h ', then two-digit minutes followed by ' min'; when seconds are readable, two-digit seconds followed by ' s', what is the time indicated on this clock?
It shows 10 h 34 min 59 s
